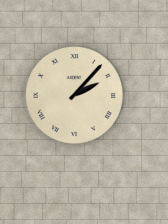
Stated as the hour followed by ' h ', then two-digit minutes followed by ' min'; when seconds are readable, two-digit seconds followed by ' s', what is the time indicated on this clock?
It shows 2 h 07 min
